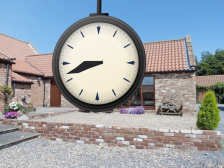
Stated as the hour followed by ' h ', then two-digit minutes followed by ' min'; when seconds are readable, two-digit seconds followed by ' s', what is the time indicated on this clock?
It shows 8 h 42 min
